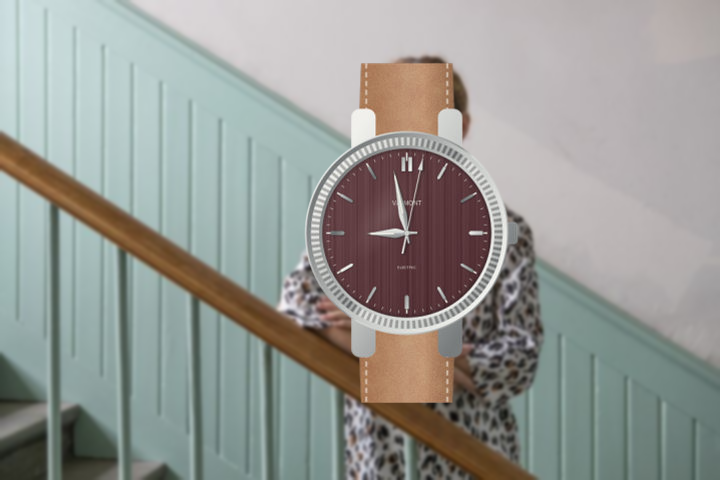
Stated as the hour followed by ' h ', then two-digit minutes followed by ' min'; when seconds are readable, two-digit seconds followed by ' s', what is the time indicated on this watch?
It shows 8 h 58 min 02 s
